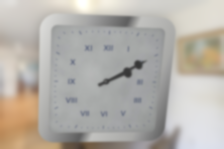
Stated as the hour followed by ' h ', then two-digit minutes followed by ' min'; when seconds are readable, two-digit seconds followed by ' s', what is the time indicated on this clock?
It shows 2 h 10 min
